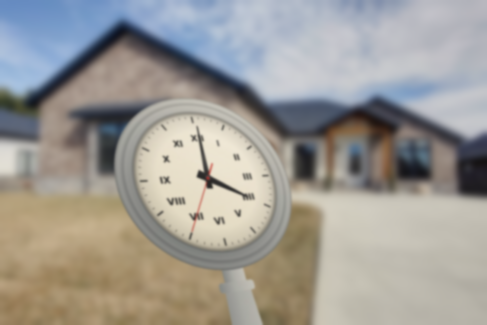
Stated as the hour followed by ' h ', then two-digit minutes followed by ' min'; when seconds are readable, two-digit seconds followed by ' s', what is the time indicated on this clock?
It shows 4 h 00 min 35 s
